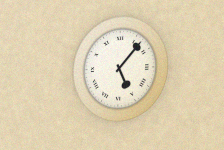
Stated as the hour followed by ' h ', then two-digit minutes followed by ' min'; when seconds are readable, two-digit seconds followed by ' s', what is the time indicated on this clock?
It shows 5 h 07 min
